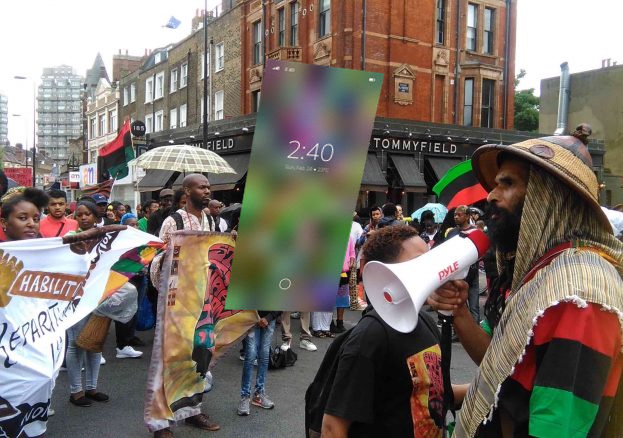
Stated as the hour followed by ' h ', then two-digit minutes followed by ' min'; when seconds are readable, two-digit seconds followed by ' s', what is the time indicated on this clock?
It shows 2 h 40 min
